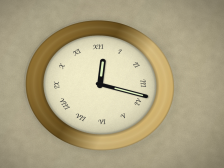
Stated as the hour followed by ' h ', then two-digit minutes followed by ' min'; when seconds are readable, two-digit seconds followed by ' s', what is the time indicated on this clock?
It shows 12 h 18 min
